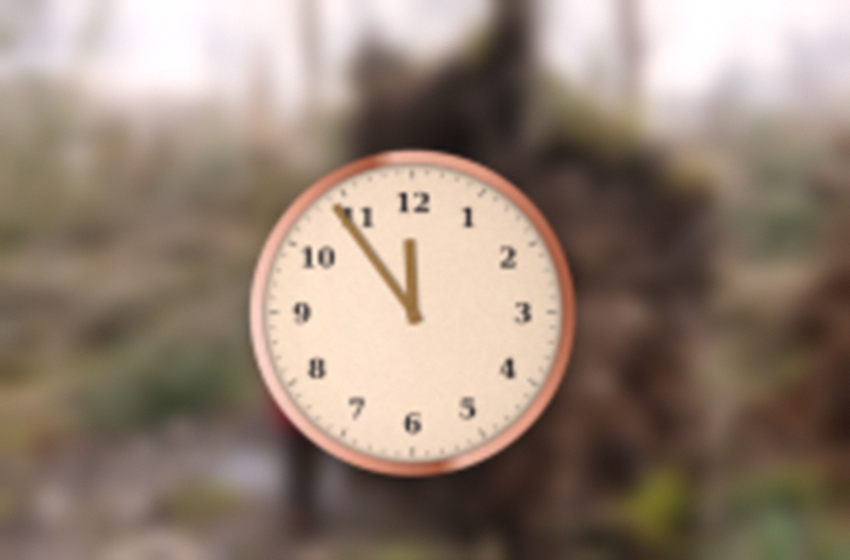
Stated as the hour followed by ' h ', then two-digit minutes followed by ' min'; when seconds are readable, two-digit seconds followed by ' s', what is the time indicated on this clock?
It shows 11 h 54 min
